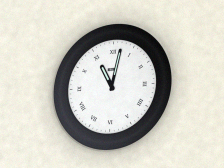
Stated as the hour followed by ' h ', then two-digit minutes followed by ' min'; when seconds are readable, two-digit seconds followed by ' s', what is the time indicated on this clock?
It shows 11 h 02 min
